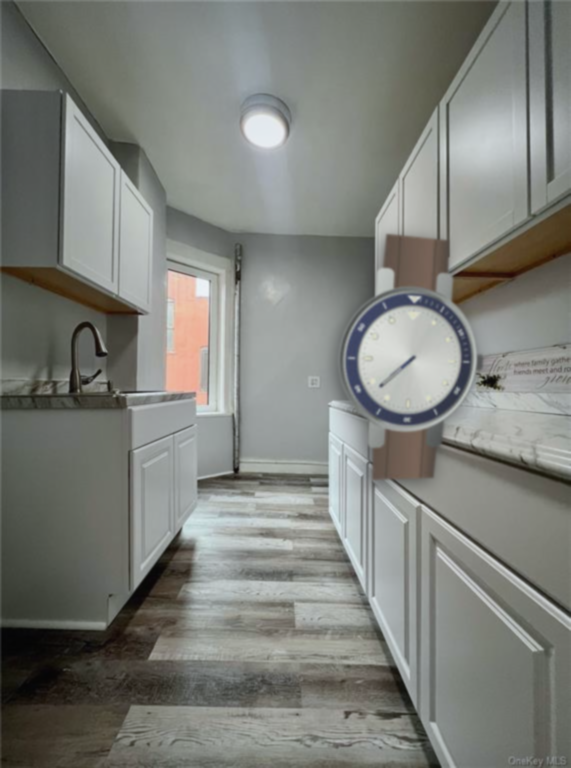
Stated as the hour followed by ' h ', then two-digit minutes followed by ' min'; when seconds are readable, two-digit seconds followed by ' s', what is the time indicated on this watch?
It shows 7 h 38 min
